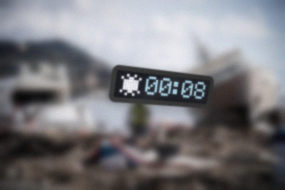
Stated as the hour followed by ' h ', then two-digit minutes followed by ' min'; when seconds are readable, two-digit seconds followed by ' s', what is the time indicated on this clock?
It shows 0 h 08 min
